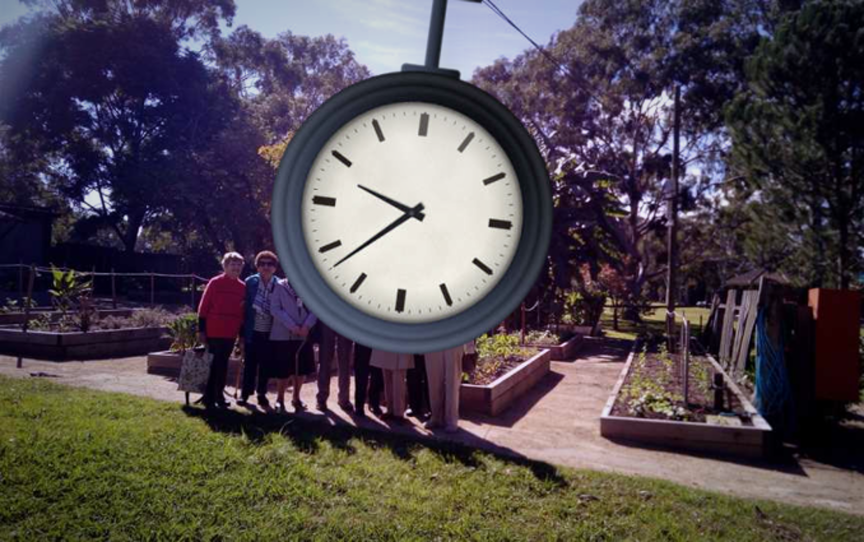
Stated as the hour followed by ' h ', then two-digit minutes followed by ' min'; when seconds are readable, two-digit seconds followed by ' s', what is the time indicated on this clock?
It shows 9 h 38 min
